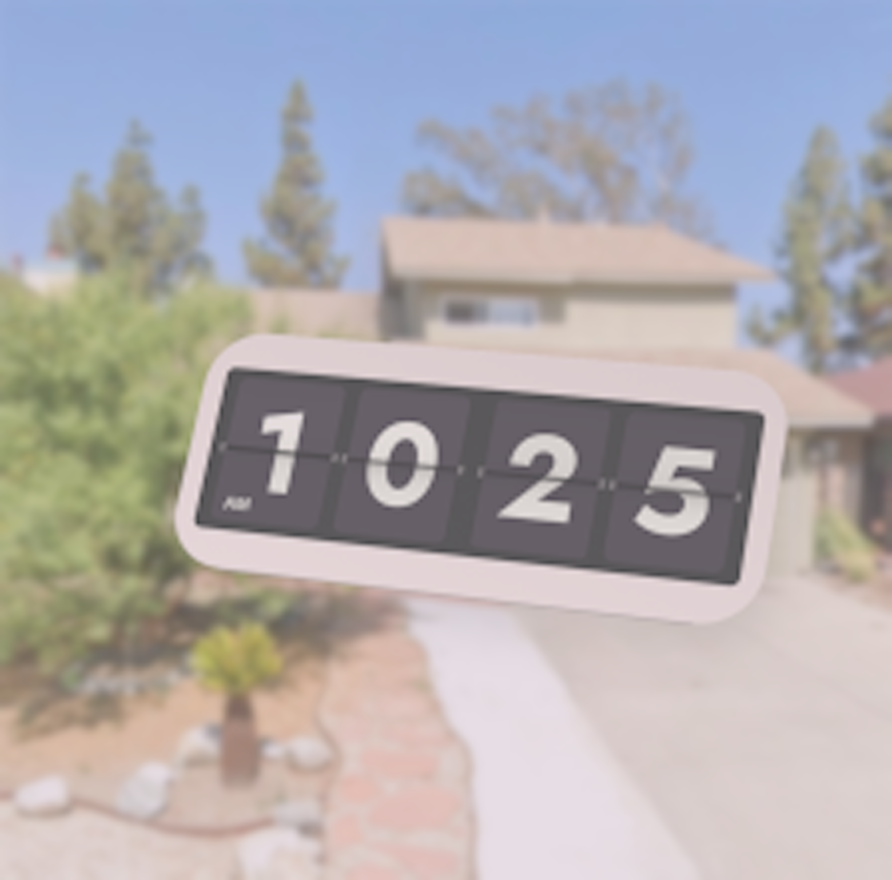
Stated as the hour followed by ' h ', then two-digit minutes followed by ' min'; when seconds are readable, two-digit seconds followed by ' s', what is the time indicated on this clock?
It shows 10 h 25 min
